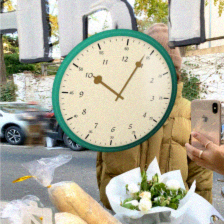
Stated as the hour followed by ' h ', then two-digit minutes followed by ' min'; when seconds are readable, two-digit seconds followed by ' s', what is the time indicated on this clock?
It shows 10 h 04 min
